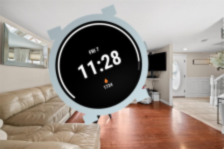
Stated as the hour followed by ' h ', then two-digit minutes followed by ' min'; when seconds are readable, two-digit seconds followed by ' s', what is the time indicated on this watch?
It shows 11 h 28 min
